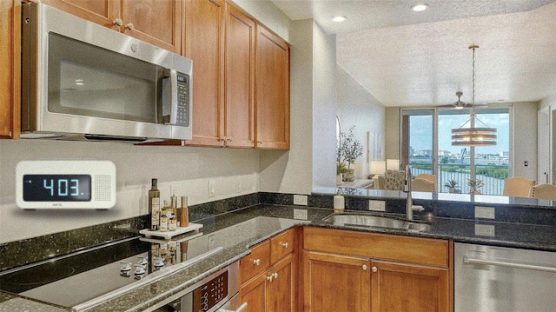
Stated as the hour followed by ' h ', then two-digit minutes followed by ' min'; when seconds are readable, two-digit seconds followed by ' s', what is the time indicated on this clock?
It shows 4 h 03 min
